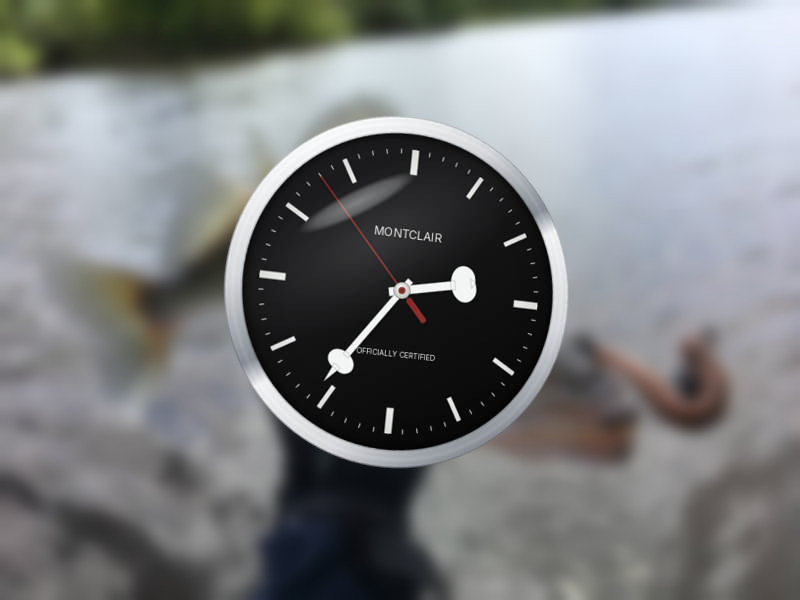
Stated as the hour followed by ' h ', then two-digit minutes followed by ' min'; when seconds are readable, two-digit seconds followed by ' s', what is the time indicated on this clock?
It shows 2 h 35 min 53 s
